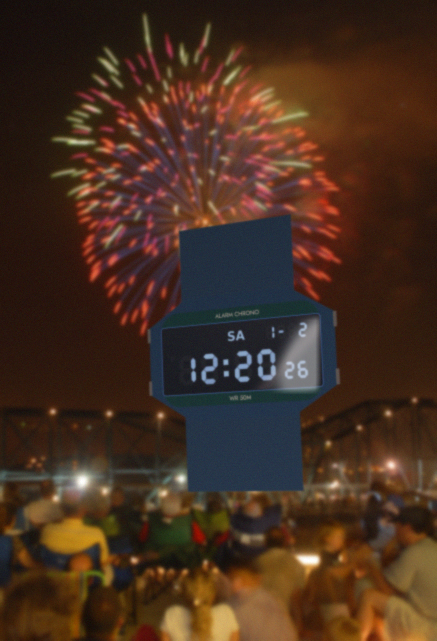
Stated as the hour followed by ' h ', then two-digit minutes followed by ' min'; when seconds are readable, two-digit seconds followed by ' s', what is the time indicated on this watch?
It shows 12 h 20 min 26 s
